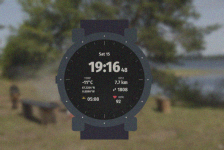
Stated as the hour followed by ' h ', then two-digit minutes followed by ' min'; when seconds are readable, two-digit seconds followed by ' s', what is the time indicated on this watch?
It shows 19 h 16 min
